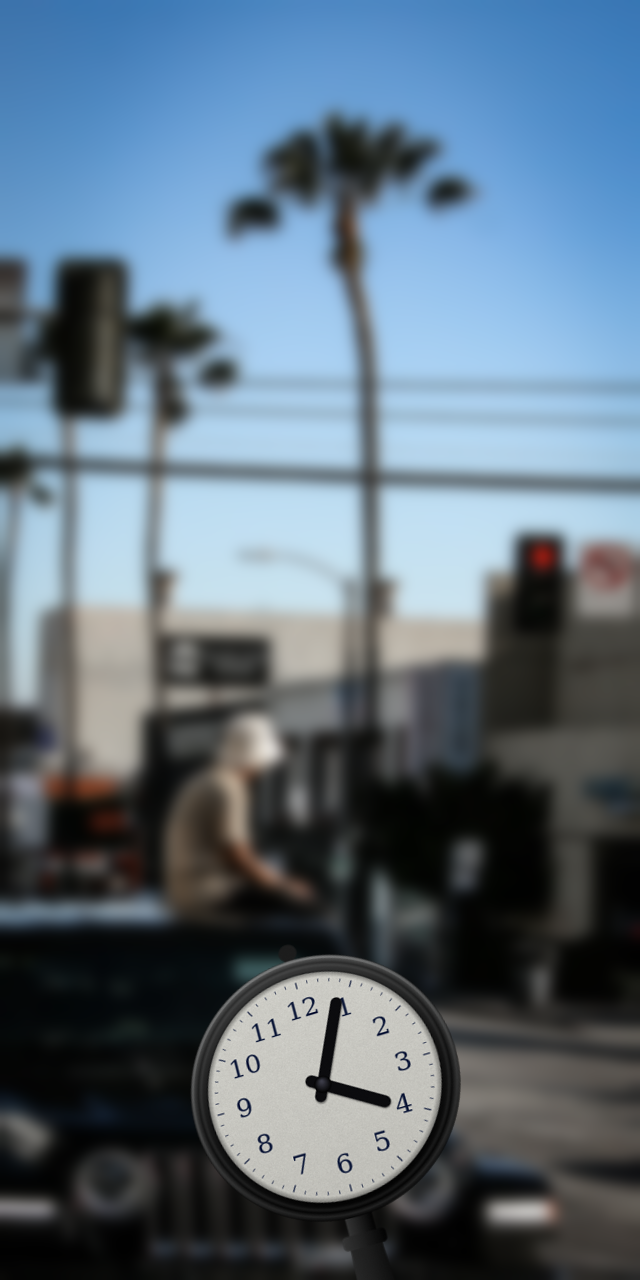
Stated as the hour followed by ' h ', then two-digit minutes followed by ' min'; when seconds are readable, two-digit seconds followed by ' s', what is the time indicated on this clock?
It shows 4 h 04 min
